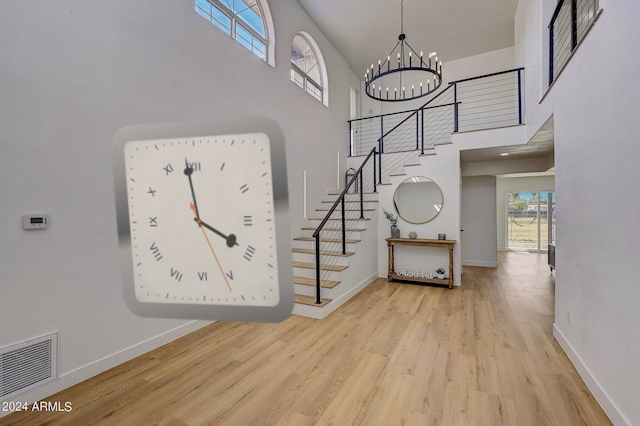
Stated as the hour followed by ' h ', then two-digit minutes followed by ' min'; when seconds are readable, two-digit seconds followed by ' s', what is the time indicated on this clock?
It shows 3 h 58 min 26 s
